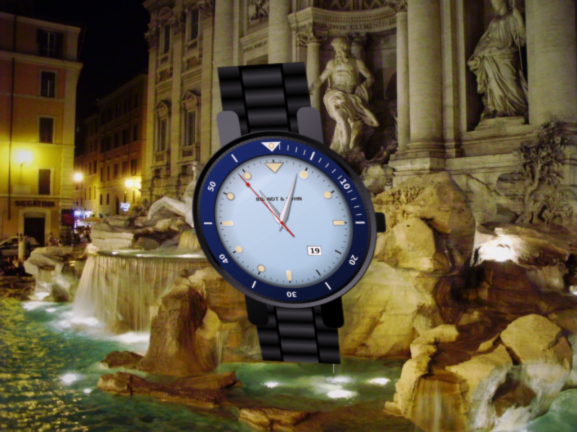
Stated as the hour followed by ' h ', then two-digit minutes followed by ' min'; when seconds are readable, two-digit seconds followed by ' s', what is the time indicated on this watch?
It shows 11 h 03 min 54 s
